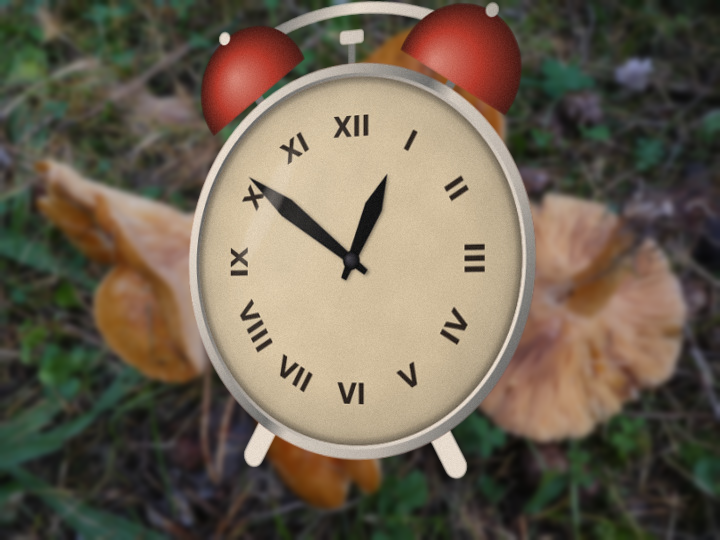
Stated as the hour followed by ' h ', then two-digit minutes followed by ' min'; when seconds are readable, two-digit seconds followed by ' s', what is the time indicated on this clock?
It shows 12 h 51 min
